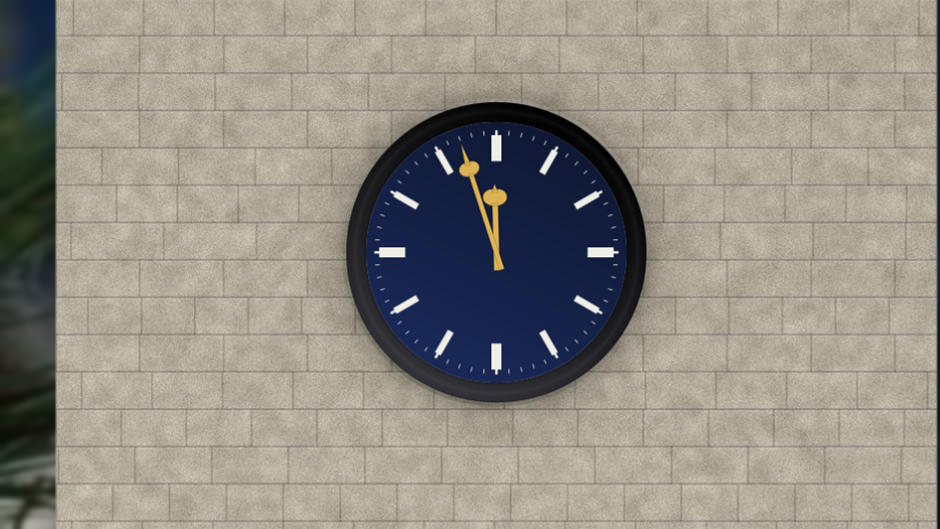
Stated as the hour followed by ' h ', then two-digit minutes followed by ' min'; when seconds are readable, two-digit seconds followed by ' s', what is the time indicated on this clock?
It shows 11 h 57 min
